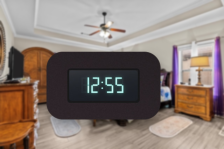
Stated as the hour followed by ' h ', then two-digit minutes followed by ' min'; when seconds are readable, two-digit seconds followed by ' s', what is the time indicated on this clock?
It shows 12 h 55 min
